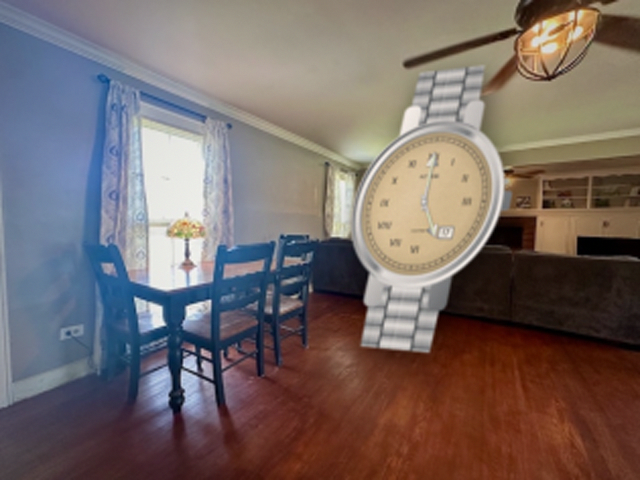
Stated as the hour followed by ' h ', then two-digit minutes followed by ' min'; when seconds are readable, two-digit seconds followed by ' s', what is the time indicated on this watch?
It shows 5 h 00 min
